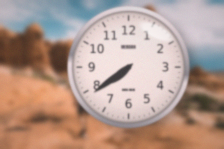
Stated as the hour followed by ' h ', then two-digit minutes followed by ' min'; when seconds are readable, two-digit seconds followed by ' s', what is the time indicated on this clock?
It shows 7 h 39 min
